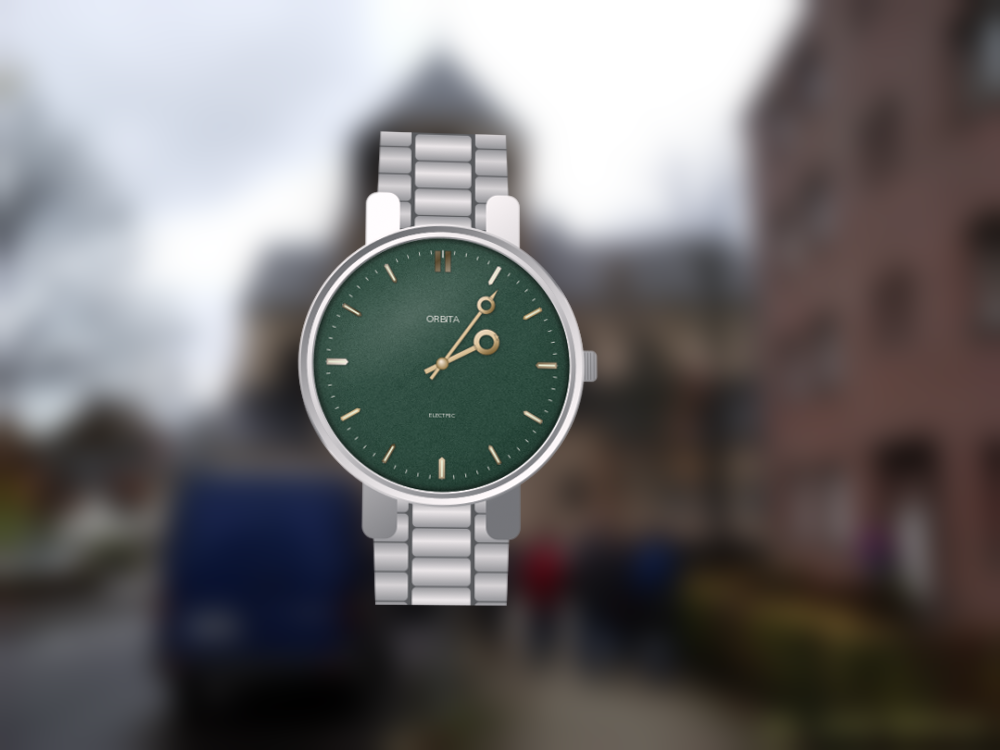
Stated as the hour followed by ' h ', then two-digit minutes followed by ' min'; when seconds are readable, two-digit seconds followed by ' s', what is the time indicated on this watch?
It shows 2 h 06 min
